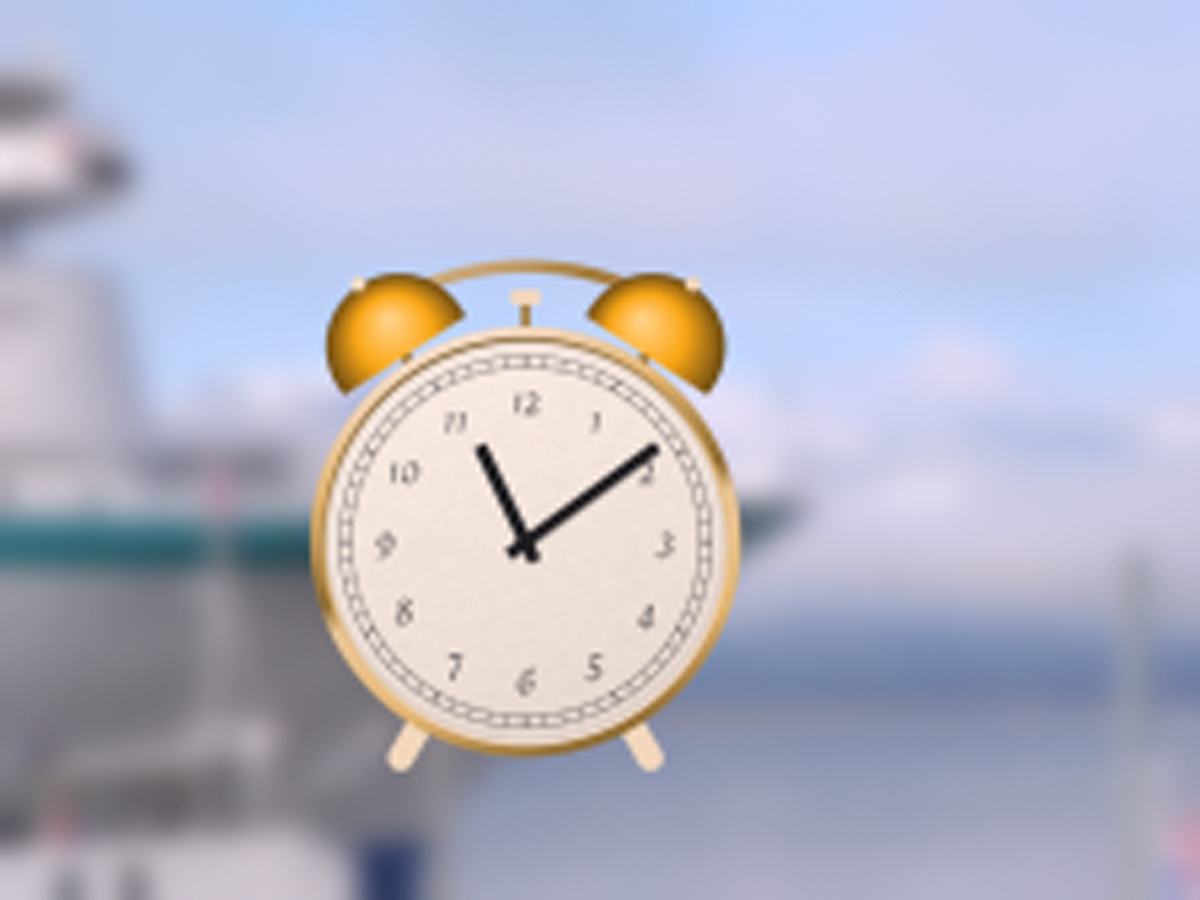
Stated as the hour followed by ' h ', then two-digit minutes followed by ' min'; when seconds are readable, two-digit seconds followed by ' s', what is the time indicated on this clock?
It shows 11 h 09 min
